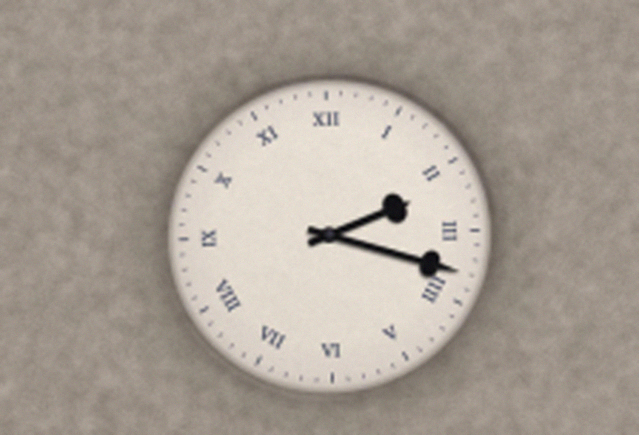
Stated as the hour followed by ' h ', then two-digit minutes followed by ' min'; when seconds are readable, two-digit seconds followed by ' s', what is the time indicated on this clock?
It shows 2 h 18 min
